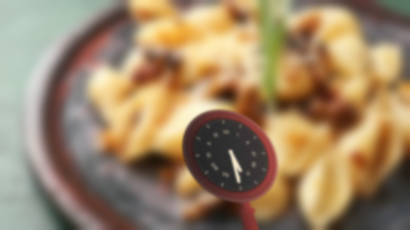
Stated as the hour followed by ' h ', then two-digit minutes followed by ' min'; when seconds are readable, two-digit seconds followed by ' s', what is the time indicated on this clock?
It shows 5 h 30 min
